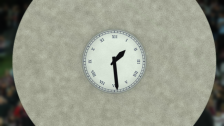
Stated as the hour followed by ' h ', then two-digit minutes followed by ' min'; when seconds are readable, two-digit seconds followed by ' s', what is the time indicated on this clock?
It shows 1 h 29 min
